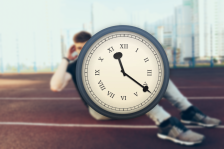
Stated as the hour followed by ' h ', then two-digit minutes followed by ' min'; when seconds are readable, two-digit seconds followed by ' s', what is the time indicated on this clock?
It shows 11 h 21 min
